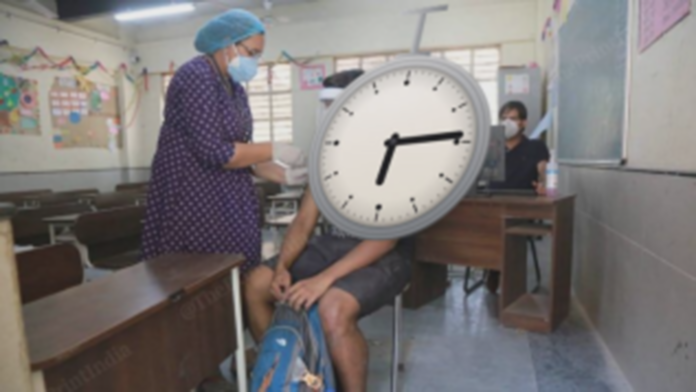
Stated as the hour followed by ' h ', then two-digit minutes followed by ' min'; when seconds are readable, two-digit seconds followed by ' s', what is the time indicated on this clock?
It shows 6 h 14 min
